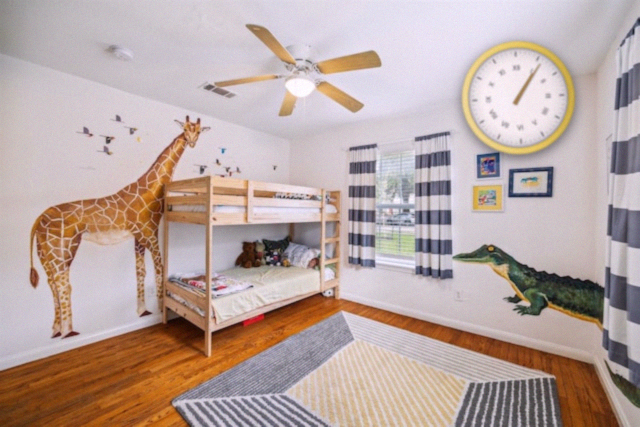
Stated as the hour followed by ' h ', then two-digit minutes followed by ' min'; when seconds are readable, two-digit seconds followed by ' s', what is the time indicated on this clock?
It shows 1 h 06 min
